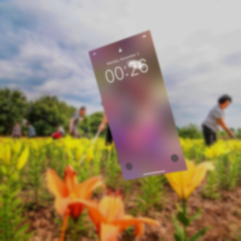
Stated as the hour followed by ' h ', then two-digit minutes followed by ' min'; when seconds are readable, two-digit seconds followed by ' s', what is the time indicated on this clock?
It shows 0 h 26 min
